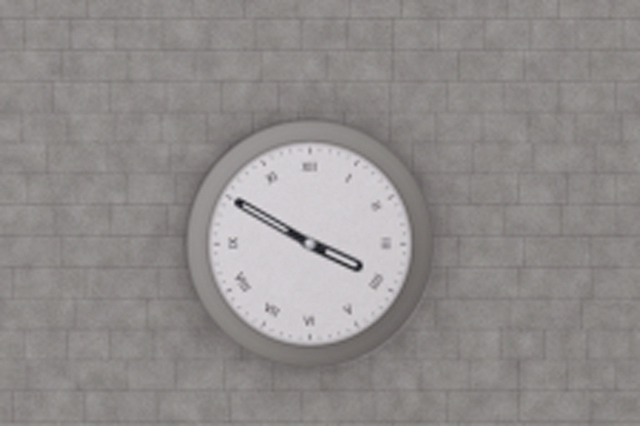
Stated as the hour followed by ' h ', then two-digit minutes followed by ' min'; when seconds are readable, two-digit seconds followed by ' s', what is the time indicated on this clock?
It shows 3 h 50 min
